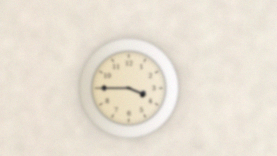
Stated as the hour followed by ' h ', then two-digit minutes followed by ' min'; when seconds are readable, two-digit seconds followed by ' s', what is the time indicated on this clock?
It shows 3 h 45 min
